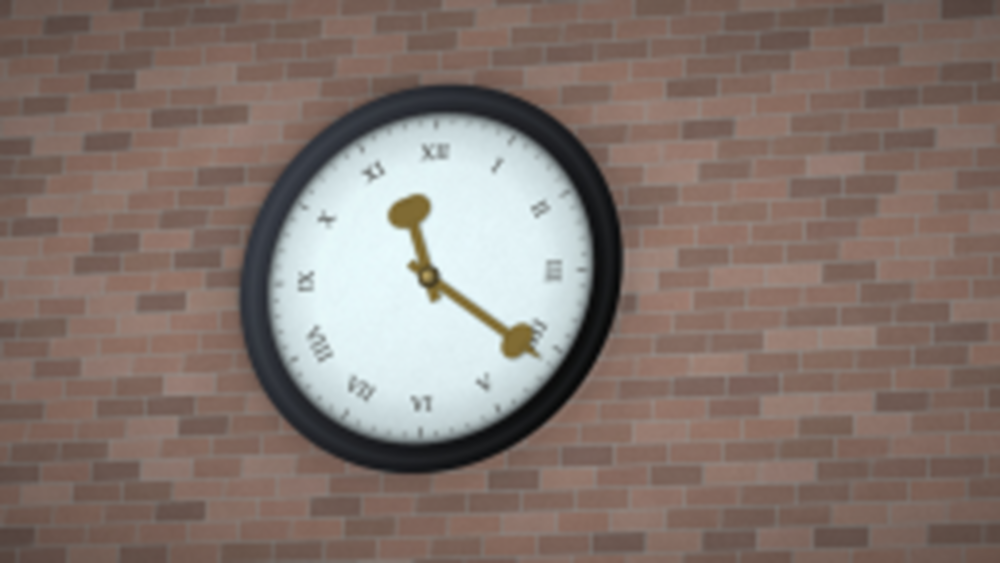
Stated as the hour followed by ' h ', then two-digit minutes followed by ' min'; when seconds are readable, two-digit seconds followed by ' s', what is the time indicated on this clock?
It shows 11 h 21 min
